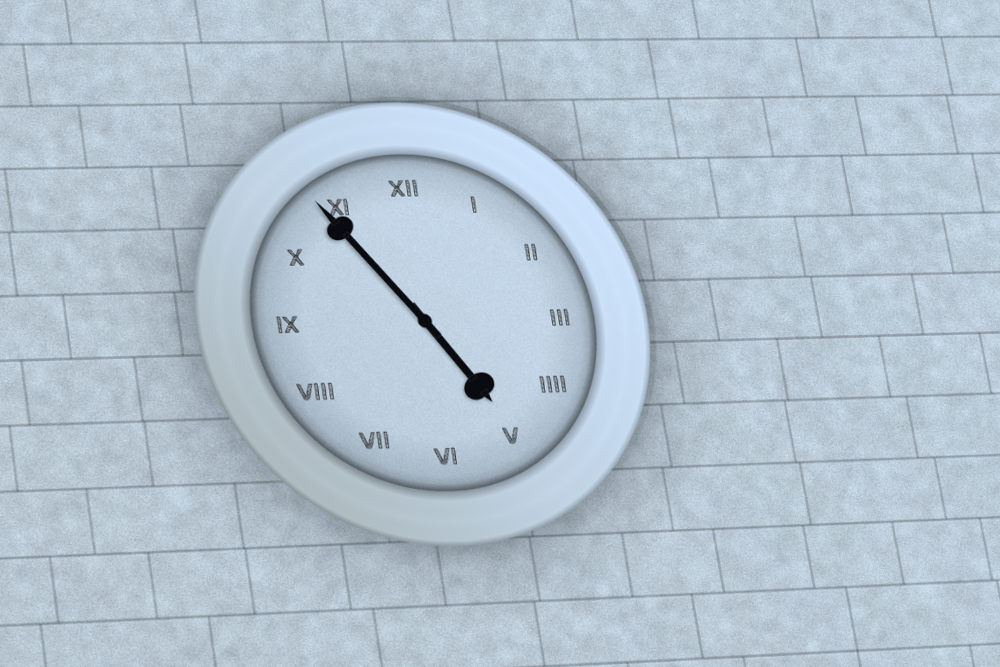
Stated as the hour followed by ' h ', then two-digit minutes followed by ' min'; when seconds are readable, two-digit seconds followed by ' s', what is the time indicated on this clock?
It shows 4 h 54 min
